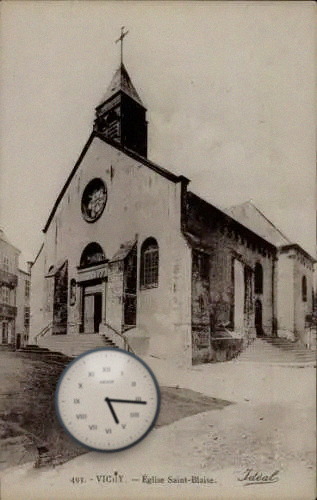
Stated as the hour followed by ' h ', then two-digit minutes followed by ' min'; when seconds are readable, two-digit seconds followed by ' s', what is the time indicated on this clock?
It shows 5 h 16 min
